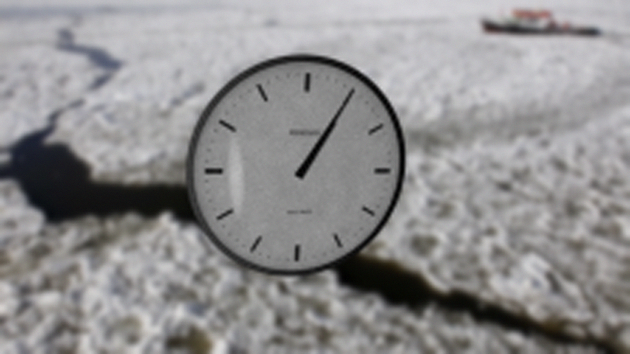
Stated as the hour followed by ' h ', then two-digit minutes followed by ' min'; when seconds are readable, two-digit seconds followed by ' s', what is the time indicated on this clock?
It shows 1 h 05 min
